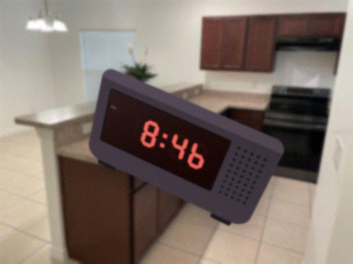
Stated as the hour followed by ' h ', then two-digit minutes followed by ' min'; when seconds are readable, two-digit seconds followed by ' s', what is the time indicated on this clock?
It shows 8 h 46 min
